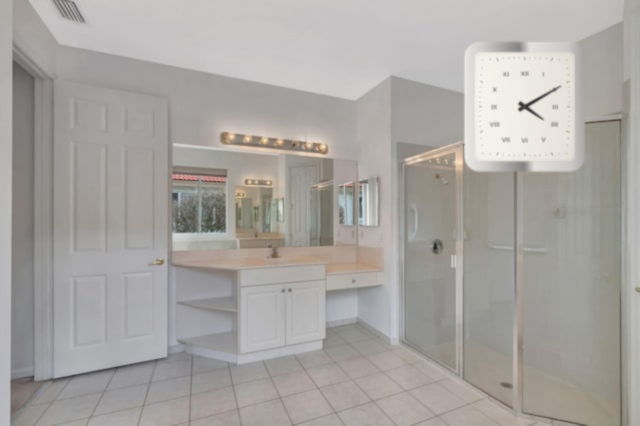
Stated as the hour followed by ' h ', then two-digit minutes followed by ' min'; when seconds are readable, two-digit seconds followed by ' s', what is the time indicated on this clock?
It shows 4 h 10 min
